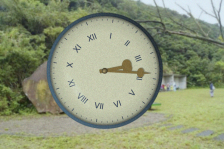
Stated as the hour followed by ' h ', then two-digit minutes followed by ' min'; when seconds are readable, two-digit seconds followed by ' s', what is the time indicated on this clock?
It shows 3 h 19 min
